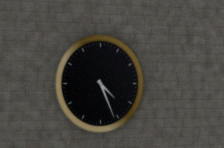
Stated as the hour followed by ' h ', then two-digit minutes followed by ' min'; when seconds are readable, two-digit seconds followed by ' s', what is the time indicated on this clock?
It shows 4 h 26 min
